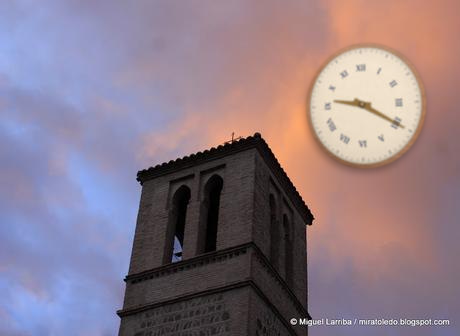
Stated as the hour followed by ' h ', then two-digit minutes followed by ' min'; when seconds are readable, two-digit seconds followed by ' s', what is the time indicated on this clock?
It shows 9 h 20 min
